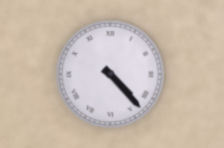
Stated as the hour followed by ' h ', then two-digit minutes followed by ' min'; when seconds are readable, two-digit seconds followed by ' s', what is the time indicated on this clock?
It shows 4 h 23 min
